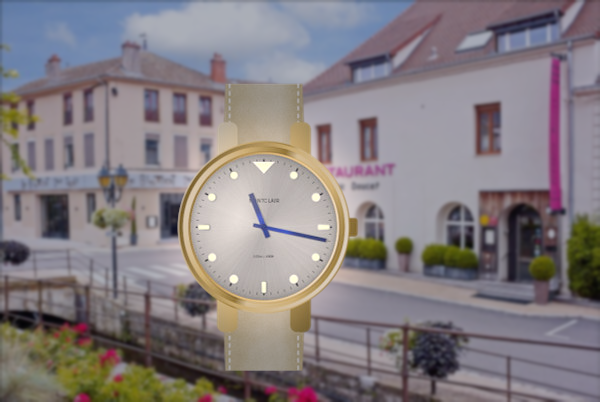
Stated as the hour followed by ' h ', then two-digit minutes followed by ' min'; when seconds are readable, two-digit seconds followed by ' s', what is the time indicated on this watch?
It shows 11 h 17 min
